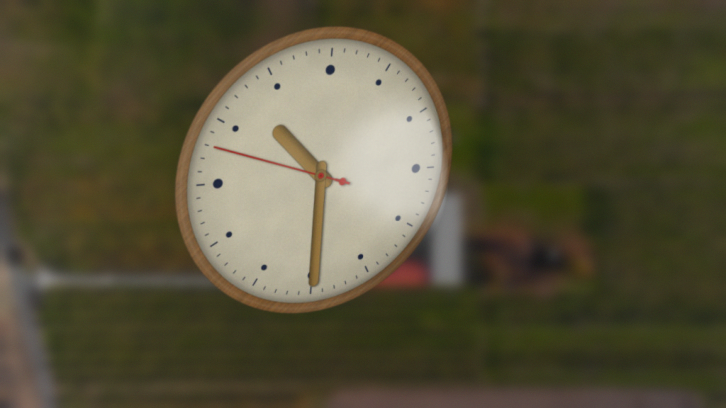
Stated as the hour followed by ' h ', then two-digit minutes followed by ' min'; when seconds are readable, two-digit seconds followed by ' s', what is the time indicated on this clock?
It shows 10 h 29 min 48 s
